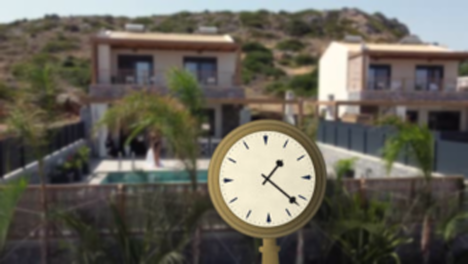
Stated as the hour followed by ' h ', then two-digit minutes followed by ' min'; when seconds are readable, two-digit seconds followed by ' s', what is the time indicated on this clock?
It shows 1 h 22 min
